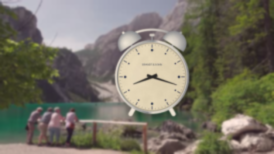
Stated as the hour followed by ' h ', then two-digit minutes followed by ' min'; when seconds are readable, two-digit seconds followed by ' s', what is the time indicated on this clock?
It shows 8 h 18 min
